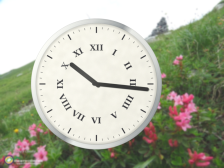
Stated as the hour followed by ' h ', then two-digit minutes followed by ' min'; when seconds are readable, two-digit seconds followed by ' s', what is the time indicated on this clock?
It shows 10 h 16 min
